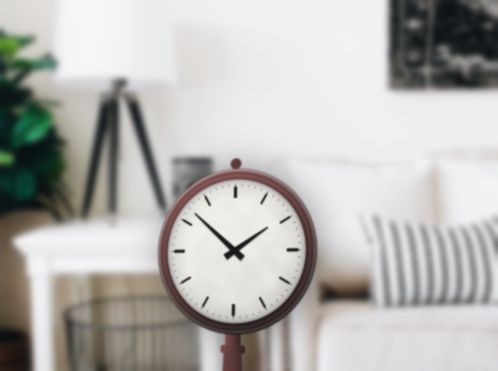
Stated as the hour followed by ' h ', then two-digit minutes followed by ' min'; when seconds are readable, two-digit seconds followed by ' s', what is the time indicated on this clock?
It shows 1 h 52 min
